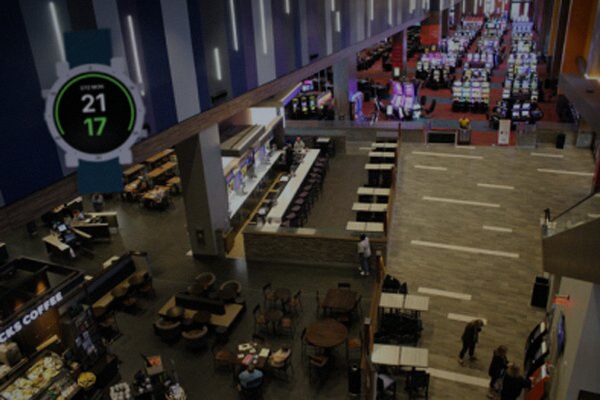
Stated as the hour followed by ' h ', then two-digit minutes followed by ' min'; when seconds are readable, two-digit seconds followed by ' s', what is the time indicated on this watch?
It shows 21 h 17 min
